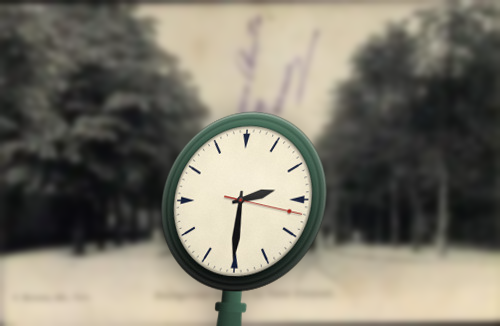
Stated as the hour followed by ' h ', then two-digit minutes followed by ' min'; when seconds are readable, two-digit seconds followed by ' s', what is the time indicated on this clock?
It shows 2 h 30 min 17 s
